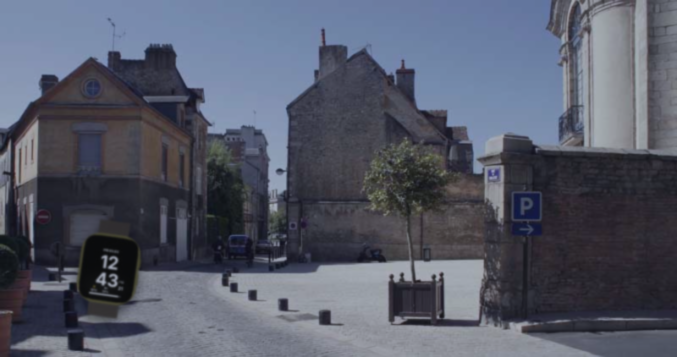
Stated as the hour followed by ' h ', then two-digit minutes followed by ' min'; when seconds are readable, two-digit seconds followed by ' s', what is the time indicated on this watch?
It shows 12 h 43 min
